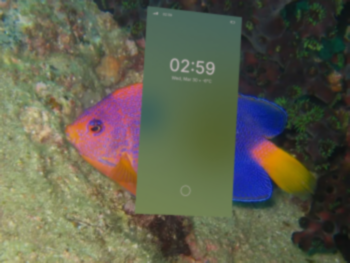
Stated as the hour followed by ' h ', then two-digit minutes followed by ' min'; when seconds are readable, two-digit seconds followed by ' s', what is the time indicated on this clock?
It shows 2 h 59 min
